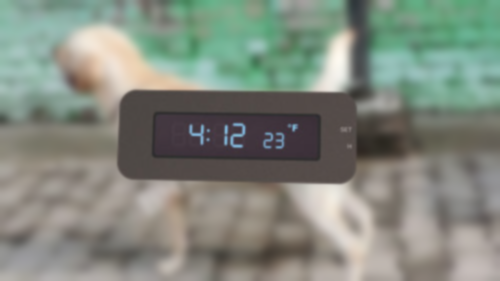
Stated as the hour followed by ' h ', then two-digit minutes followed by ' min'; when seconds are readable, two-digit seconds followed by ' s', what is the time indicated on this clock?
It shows 4 h 12 min
